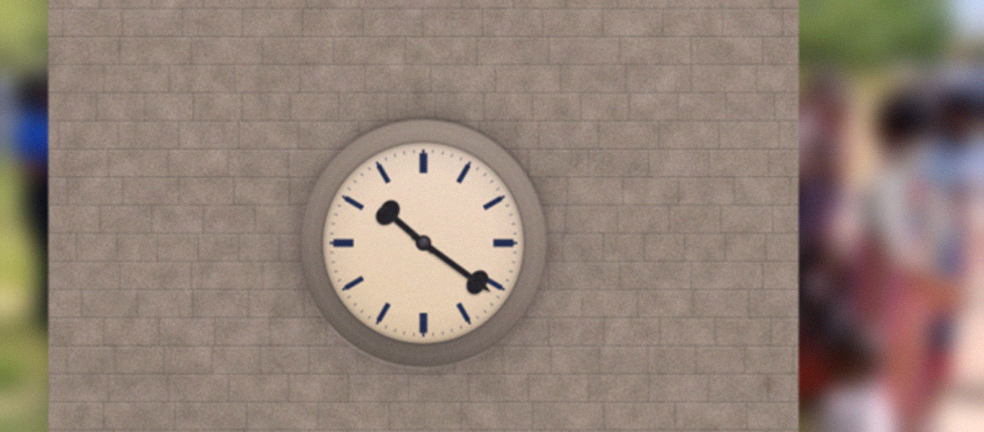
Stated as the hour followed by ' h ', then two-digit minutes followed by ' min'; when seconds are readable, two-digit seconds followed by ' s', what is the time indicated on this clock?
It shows 10 h 21 min
